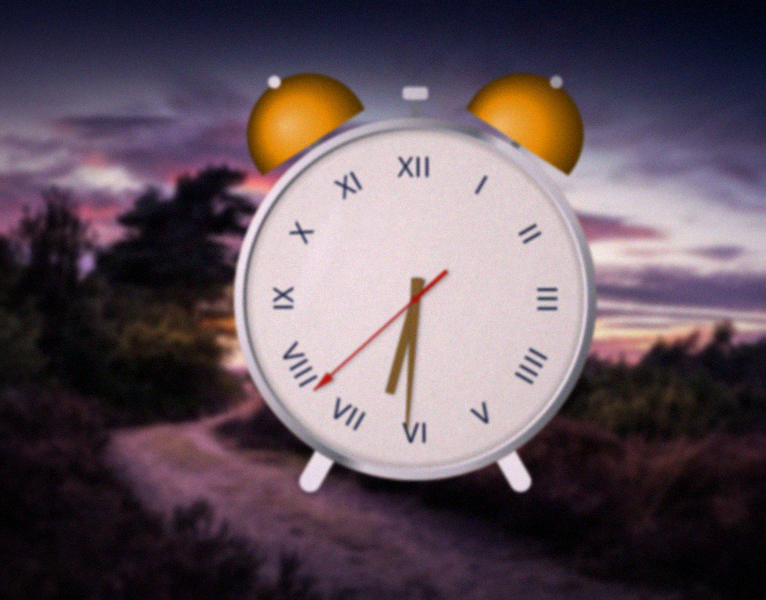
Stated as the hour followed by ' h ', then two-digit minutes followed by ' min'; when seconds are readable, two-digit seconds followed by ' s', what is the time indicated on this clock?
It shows 6 h 30 min 38 s
